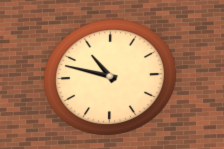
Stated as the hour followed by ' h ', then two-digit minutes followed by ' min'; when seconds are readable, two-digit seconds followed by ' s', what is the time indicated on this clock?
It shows 10 h 48 min
